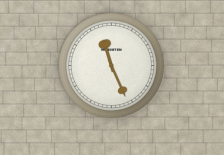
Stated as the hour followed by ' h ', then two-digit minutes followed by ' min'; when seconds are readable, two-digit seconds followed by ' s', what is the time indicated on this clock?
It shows 11 h 26 min
